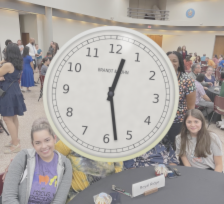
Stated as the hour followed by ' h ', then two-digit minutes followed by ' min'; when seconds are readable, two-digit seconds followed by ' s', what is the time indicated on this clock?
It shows 12 h 28 min
